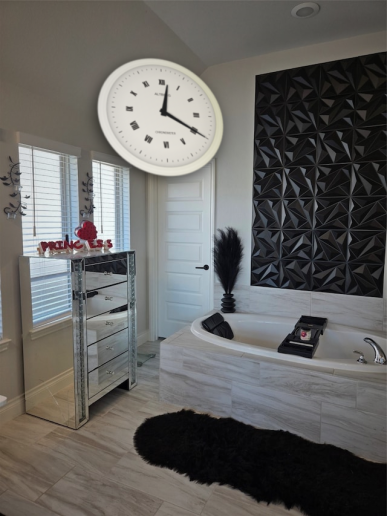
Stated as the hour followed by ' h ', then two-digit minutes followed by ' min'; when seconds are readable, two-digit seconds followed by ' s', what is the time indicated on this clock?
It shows 12 h 20 min
